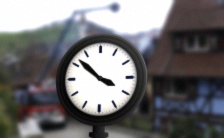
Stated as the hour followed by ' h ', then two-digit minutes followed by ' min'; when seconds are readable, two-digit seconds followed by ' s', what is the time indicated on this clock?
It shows 3 h 52 min
